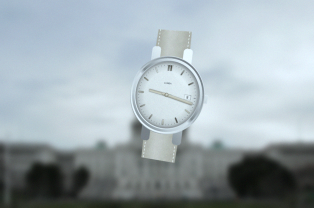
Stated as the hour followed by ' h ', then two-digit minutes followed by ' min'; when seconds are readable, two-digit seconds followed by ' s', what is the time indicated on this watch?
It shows 9 h 17 min
